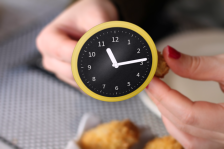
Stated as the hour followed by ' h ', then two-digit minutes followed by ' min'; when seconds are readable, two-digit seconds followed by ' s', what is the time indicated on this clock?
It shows 11 h 14 min
